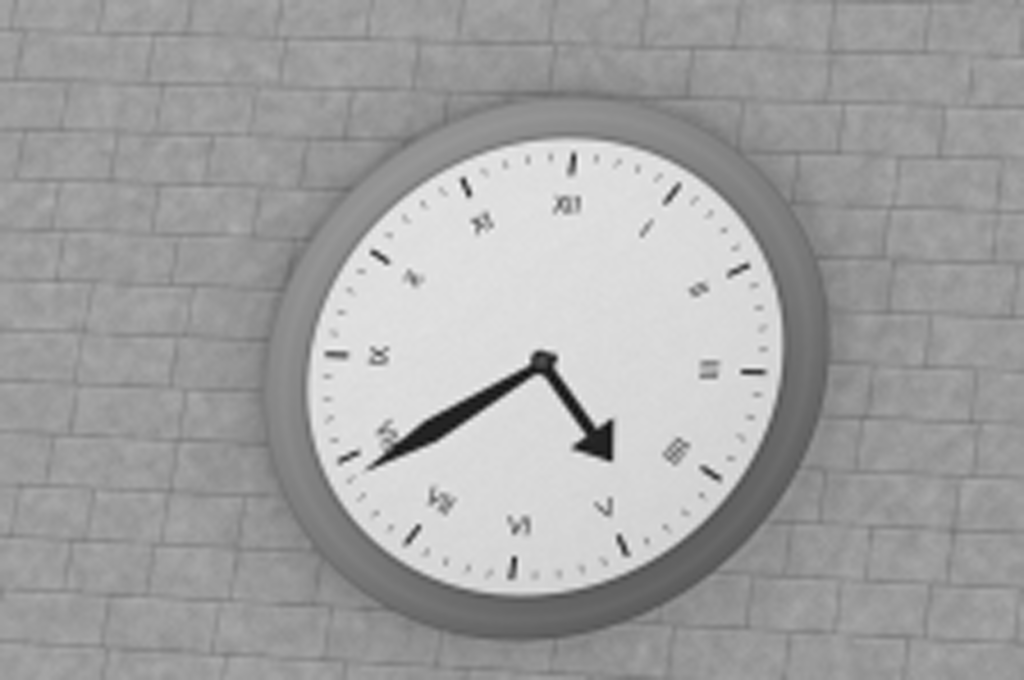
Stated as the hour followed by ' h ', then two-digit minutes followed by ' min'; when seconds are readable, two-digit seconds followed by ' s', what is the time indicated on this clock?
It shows 4 h 39 min
